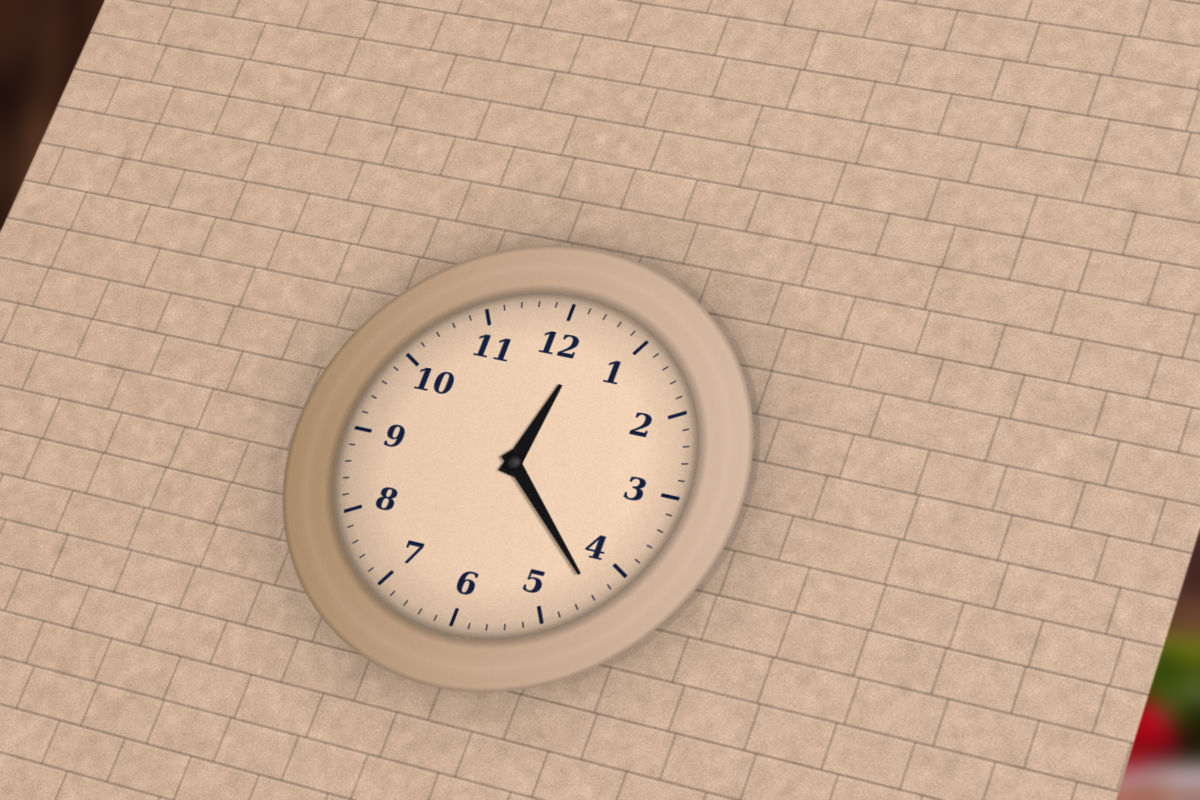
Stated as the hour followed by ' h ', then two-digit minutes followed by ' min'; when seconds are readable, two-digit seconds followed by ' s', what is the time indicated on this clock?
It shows 12 h 22 min
